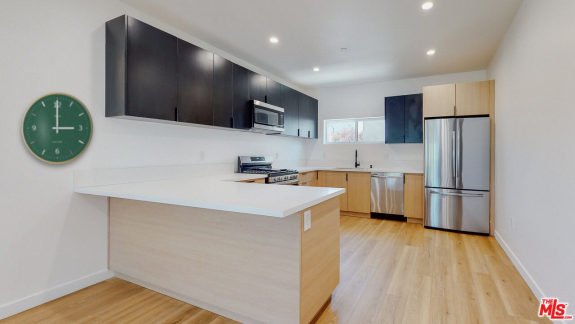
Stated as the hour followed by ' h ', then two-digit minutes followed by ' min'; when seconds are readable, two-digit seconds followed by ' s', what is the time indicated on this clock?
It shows 3 h 00 min
